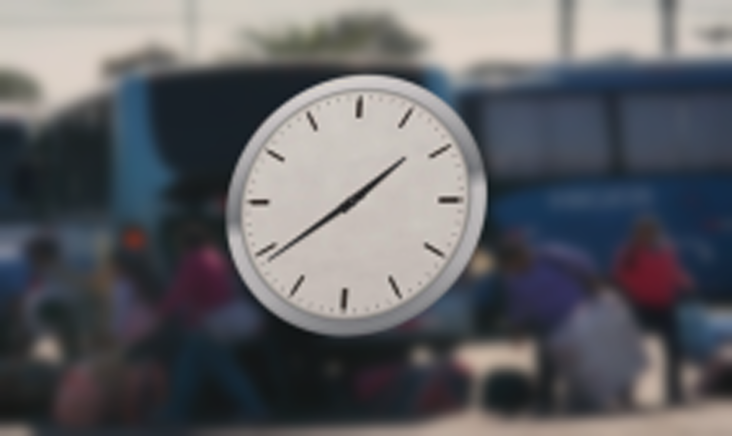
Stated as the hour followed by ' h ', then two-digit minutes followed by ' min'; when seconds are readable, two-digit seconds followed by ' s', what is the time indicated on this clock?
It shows 1 h 39 min
